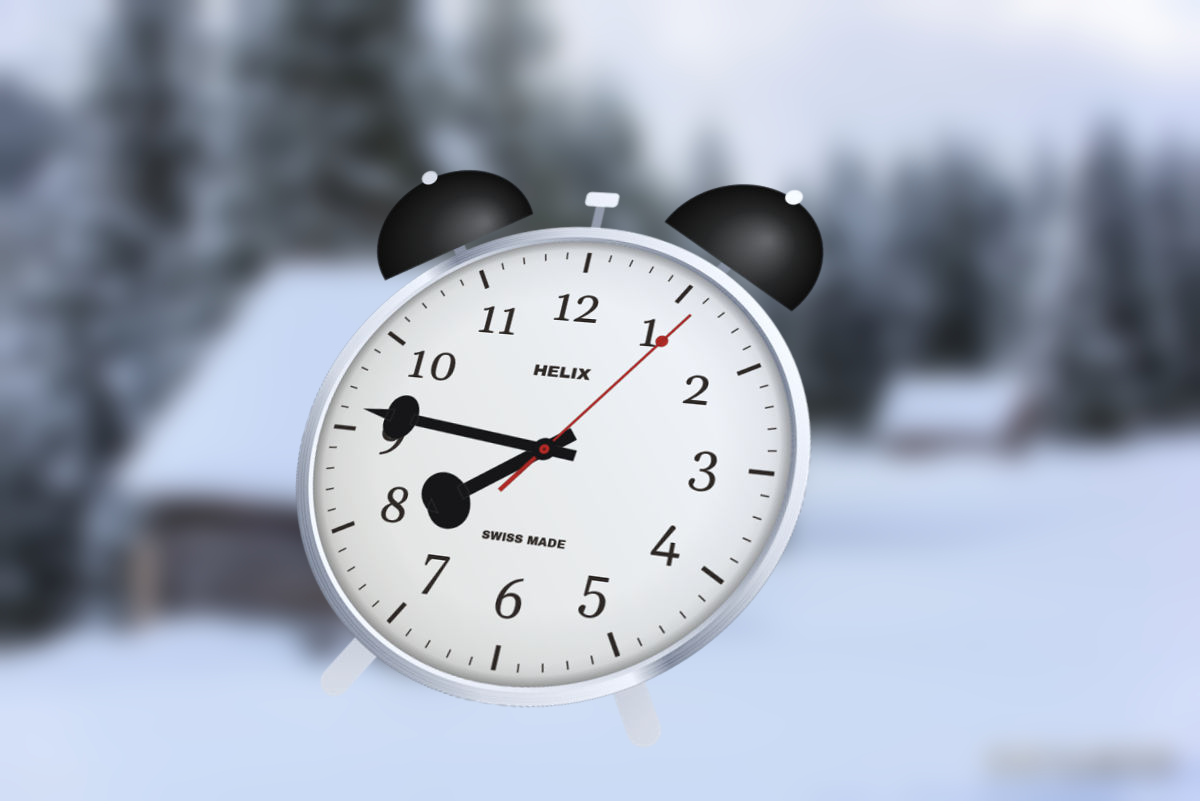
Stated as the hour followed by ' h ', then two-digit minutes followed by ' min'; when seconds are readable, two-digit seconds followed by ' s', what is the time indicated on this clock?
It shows 7 h 46 min 06 s
